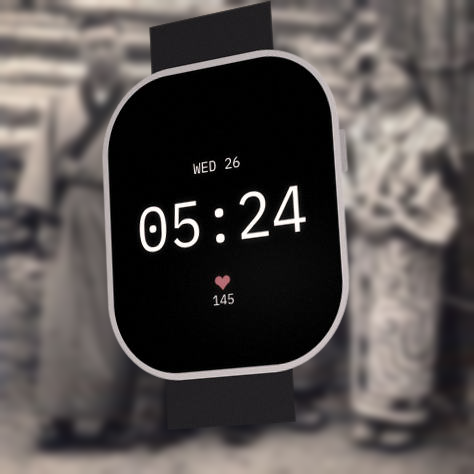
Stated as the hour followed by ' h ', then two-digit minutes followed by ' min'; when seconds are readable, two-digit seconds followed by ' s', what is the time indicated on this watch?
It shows 5 h 24 min
